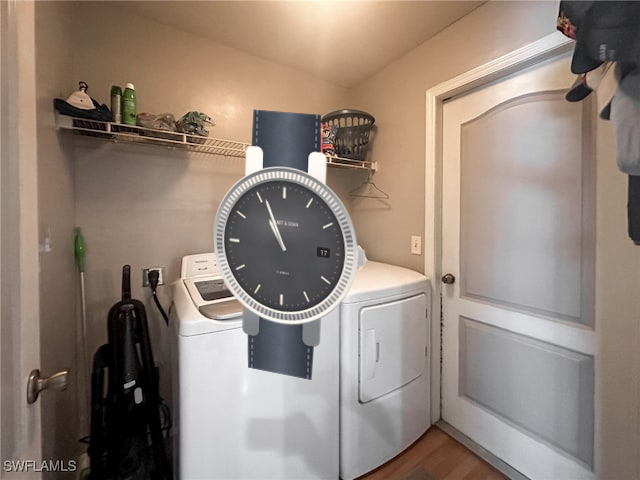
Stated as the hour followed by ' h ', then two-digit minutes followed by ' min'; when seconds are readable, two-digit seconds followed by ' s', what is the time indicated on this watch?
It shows 10 h 56 min
